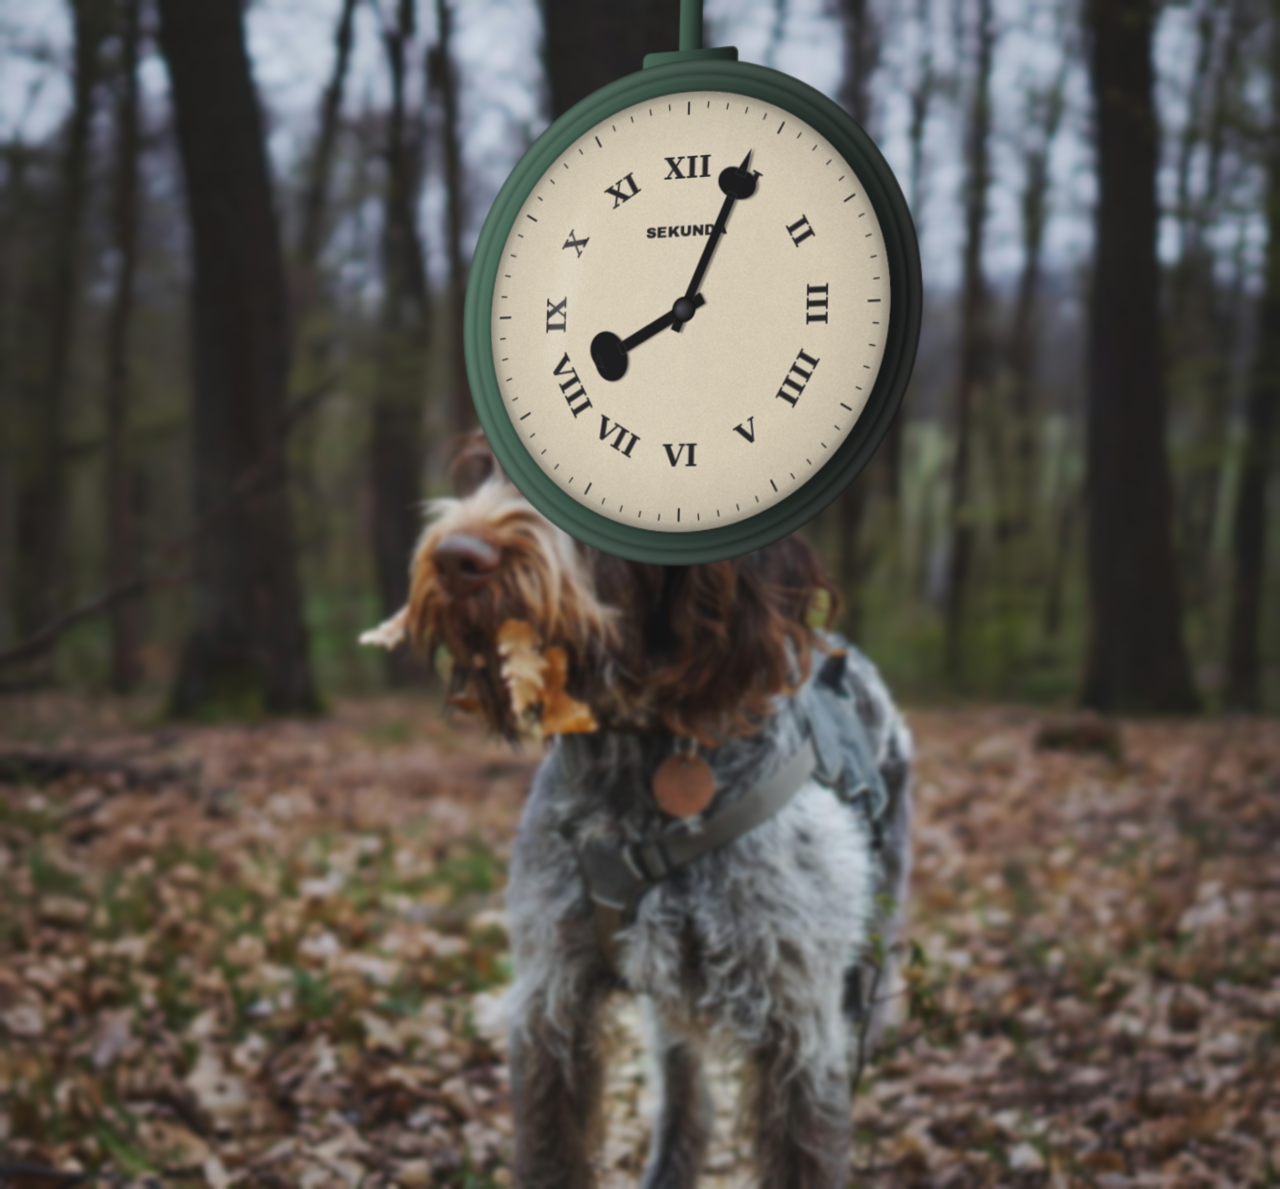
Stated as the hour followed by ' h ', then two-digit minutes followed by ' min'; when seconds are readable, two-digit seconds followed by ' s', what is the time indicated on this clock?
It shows 8 h 04 min
